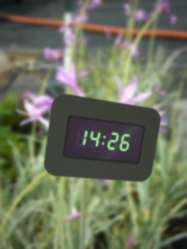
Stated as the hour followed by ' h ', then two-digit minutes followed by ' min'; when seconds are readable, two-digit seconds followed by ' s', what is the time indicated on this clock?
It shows 14 h 26 min
